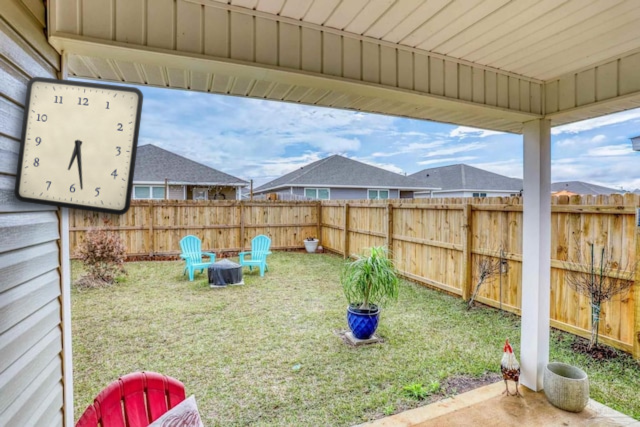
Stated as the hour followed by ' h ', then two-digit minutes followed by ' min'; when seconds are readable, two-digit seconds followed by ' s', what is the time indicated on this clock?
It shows 6 h 28 min
